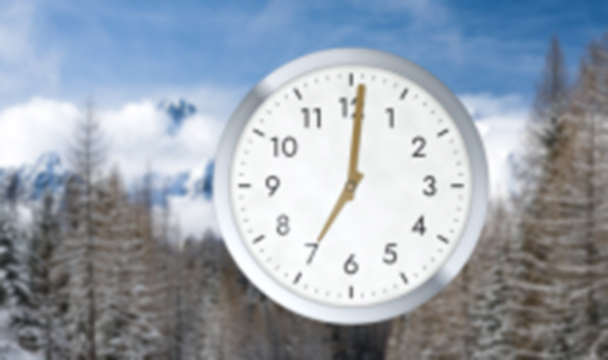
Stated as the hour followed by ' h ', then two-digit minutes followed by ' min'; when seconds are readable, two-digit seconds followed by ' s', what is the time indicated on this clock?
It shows 7 h 01 min
